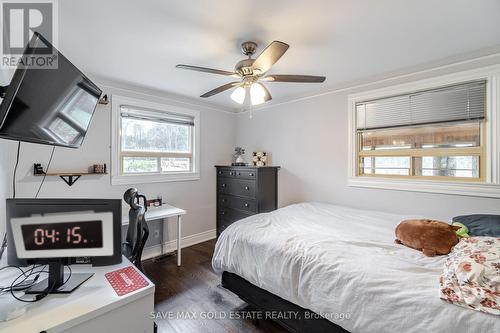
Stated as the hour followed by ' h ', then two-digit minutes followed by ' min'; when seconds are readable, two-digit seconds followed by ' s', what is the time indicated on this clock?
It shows 4 h 15 min
